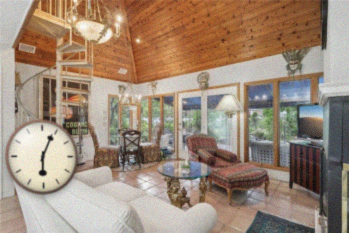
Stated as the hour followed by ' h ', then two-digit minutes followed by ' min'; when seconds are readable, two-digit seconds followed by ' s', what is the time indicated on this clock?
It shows 6 h 04 min
